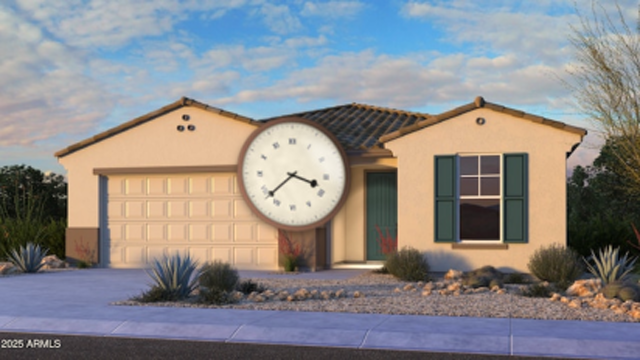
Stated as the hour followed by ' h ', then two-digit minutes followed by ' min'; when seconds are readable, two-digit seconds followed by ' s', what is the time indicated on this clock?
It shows 3 h 38 min
